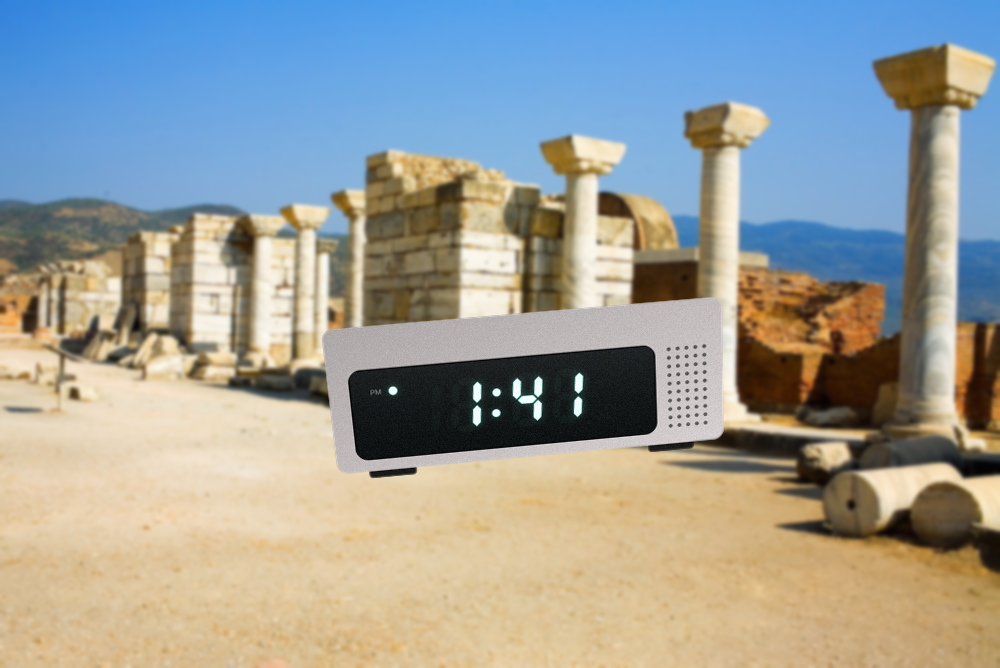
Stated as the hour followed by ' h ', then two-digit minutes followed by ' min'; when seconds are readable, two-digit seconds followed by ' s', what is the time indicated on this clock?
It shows 1 h 41 min
